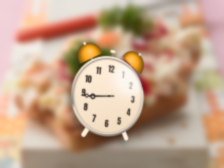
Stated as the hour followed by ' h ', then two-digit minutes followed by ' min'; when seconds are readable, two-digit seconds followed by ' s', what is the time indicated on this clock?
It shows 8 h 44 min
